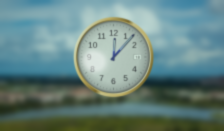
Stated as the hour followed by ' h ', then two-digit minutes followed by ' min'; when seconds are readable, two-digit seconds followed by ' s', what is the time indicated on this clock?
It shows 12 h 07 min
